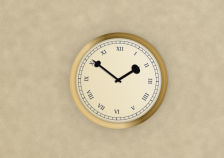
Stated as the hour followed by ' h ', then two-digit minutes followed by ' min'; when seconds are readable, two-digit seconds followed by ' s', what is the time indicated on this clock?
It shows 1 h 51 min
